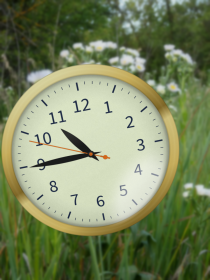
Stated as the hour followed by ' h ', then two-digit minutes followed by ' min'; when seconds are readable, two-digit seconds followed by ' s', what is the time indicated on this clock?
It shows 10 h 44 min 49 s
